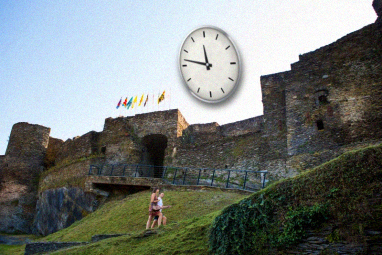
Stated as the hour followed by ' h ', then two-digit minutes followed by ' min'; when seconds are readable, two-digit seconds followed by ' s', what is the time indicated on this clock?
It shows 11 h 47 min
